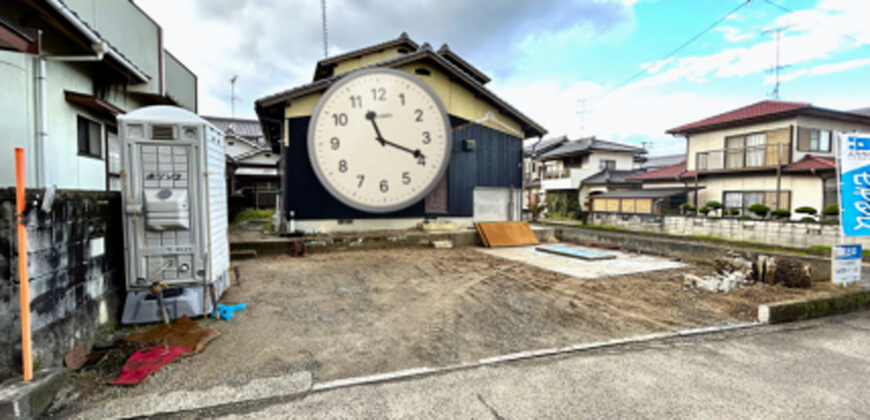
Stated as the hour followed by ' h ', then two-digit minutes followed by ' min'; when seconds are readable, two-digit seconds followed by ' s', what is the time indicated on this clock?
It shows 11 h 19 min
